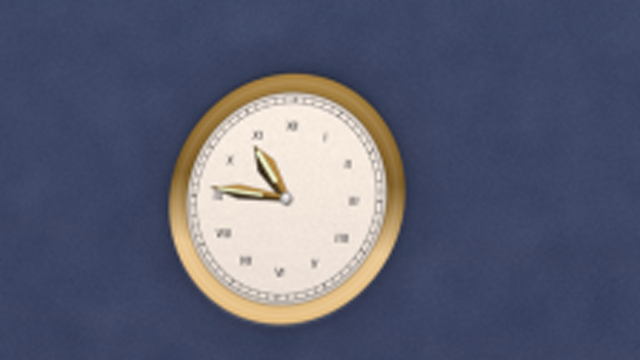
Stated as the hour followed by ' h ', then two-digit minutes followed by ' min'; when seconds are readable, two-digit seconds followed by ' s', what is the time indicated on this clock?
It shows 10 h 46 min
